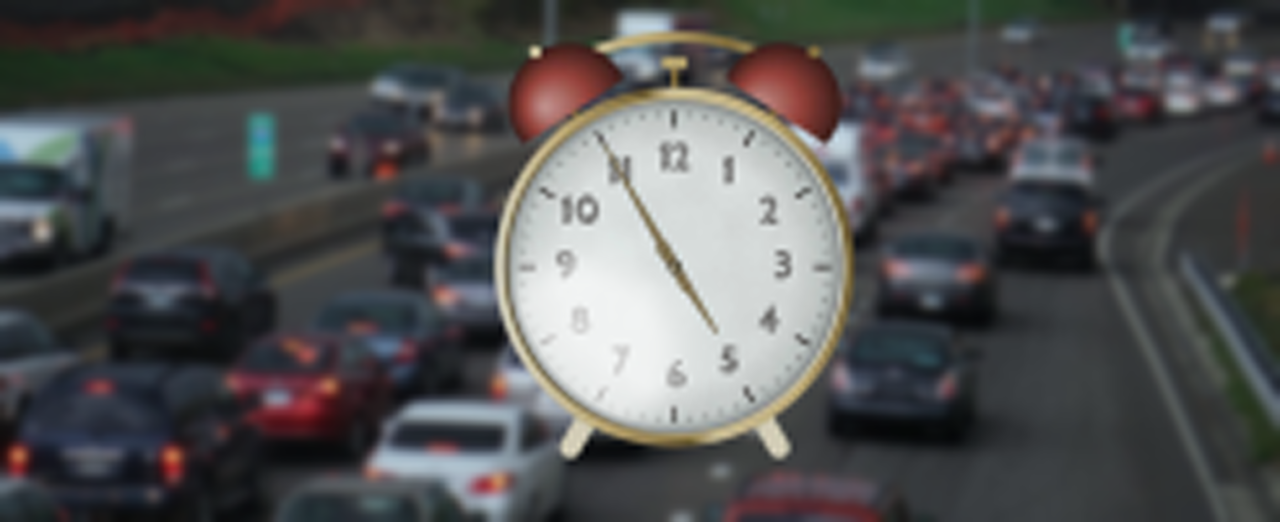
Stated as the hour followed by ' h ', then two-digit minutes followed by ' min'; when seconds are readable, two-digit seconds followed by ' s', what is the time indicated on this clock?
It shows 4 h 55 min
